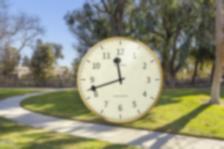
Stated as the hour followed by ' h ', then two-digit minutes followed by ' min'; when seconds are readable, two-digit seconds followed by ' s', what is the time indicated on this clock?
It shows 11 h 42 min
